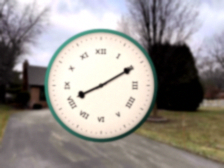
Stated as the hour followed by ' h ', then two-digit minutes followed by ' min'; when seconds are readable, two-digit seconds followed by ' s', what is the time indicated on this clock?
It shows 8 h 10 min
